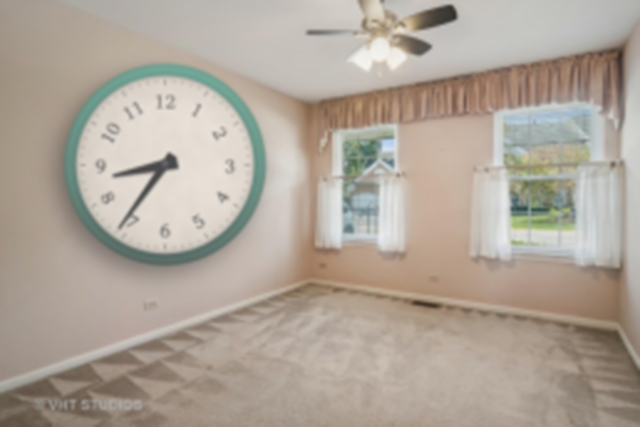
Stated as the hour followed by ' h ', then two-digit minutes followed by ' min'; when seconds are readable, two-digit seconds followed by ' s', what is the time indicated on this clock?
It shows 8 h 36 min
